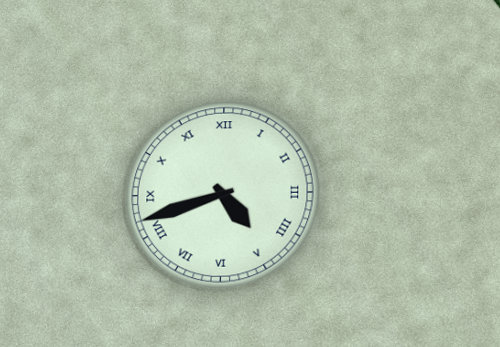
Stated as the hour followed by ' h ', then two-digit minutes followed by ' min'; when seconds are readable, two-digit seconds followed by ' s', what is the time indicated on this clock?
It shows 4 h 42 min
